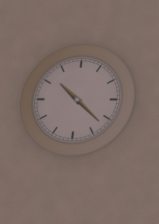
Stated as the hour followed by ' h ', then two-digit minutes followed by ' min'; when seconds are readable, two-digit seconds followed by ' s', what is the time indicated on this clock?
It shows 10 h 22 min
